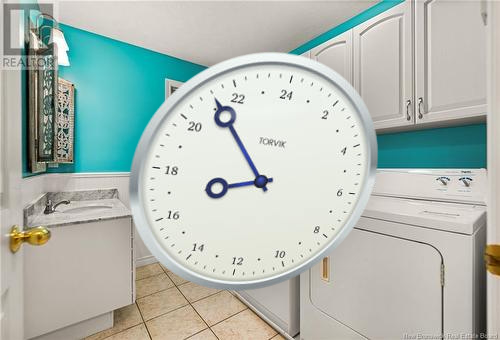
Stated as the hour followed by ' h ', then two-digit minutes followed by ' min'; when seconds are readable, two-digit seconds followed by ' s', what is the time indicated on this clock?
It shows 16 h 53 min
